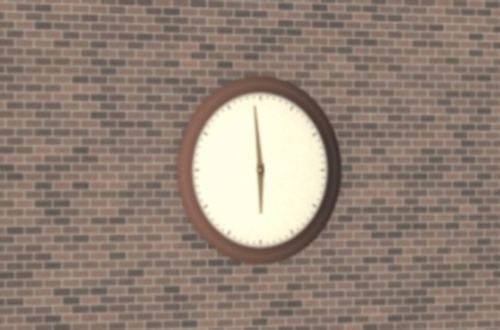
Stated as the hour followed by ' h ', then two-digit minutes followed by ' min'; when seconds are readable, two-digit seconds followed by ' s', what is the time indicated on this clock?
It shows 5 h 59 min
